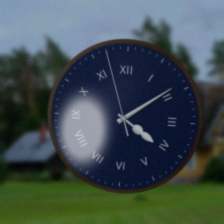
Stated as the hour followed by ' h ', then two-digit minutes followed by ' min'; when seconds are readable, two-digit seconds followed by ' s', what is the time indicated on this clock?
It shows 4 h 08 min 57 s
